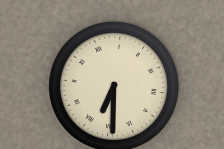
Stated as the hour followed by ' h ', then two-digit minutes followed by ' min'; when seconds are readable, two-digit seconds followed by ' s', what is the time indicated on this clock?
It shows 7 h 34 min
